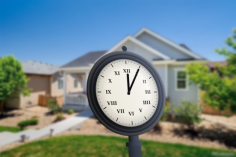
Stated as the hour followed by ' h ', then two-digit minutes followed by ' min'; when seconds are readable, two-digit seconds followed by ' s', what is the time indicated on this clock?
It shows 12 h 05 min
